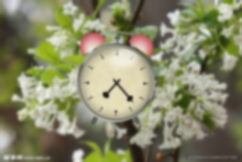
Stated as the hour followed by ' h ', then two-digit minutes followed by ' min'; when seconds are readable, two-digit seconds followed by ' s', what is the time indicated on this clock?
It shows 7 h 23 min
